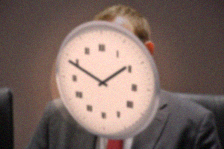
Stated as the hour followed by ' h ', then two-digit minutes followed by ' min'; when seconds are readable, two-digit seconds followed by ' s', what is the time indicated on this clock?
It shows 1 h 49 min
